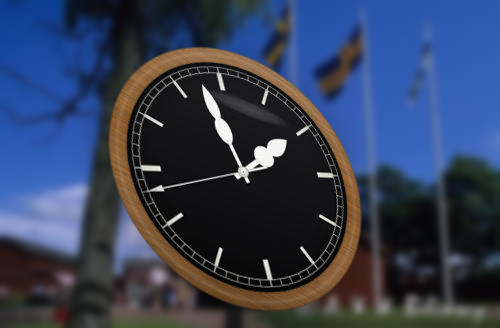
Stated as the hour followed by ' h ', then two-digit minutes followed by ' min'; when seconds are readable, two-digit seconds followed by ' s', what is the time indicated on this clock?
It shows 1 h 57 min 43 s
